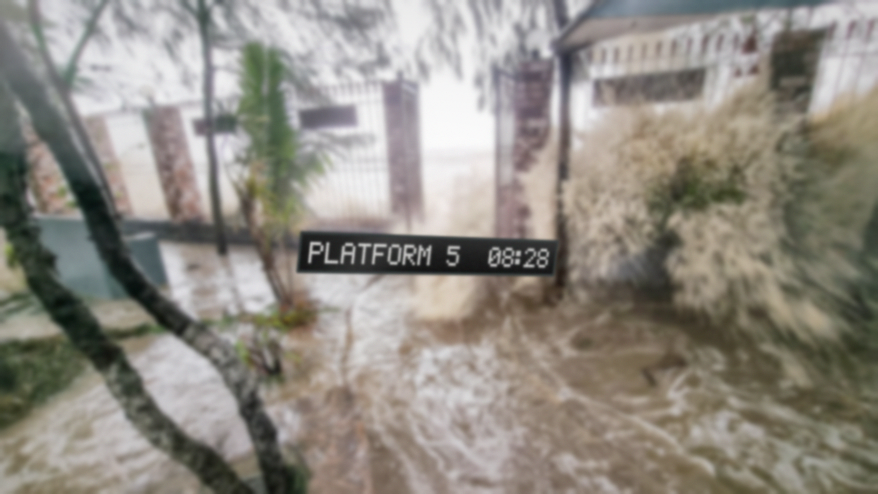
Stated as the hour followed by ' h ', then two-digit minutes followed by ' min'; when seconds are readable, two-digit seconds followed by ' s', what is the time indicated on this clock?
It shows 8 h 28 min
